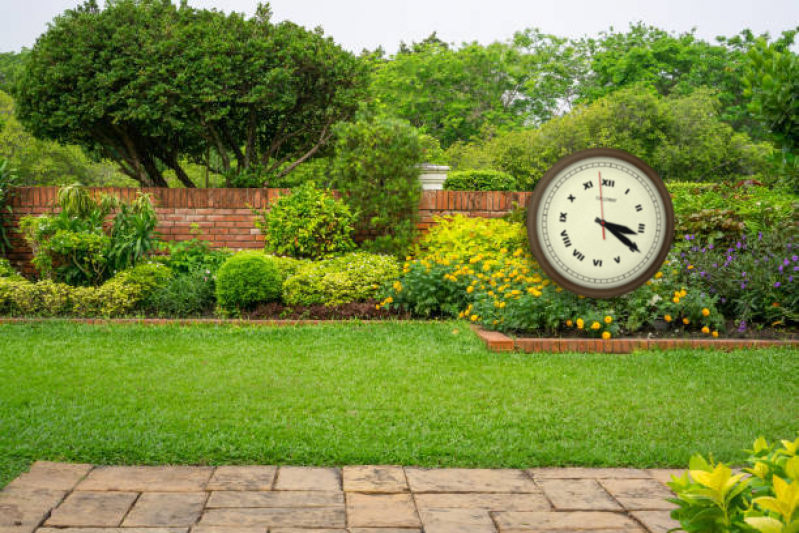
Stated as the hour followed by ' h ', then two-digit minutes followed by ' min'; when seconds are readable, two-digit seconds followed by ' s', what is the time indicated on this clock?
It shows 3 h 19 min 58 s
